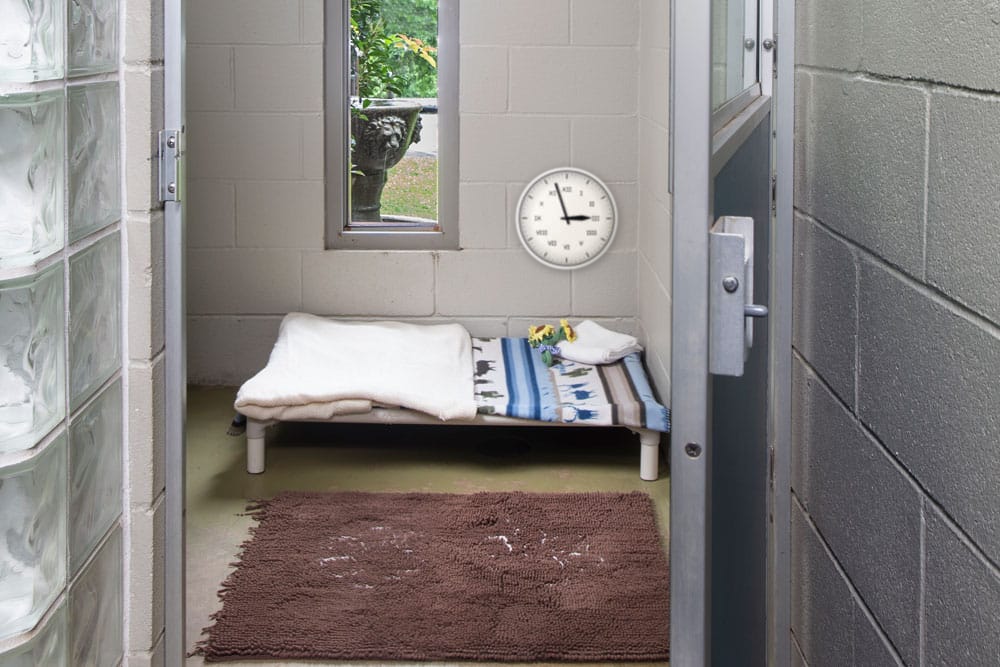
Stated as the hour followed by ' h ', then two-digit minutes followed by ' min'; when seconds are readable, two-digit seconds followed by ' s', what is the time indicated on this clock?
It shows 2 h 57 min
